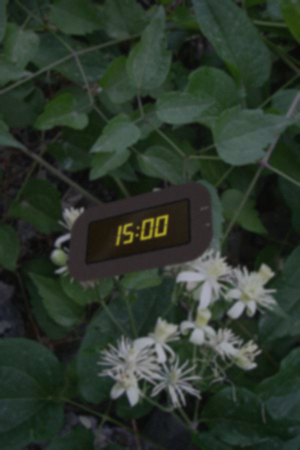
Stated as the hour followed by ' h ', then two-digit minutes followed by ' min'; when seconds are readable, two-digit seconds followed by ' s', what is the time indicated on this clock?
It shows 15 h 00 min
